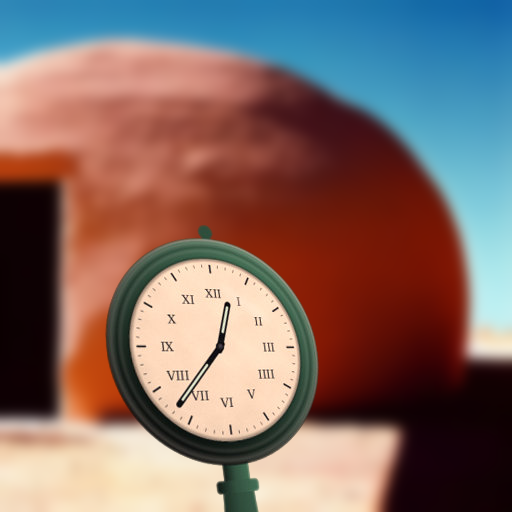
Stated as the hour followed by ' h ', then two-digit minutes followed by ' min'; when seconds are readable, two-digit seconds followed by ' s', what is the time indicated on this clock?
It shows 12 h 37 min
